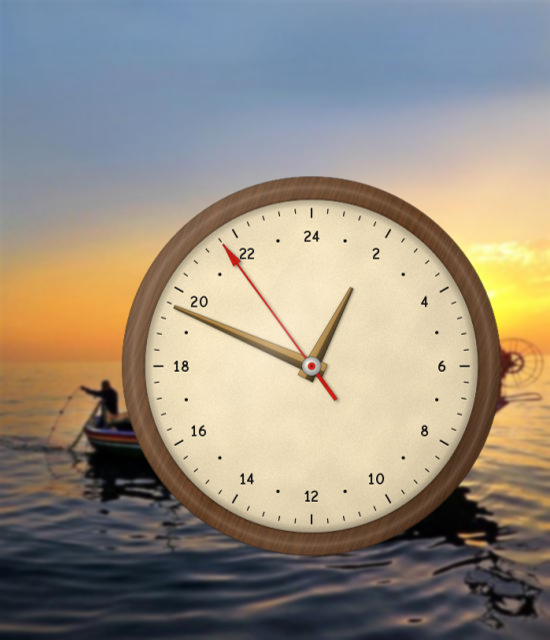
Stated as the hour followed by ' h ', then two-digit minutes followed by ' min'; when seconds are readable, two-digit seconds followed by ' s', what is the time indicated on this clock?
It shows 1 h 48 min 54 s
